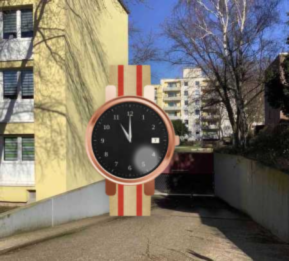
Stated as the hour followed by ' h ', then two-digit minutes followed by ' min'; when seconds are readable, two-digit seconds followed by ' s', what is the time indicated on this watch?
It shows 11 h 00 min
